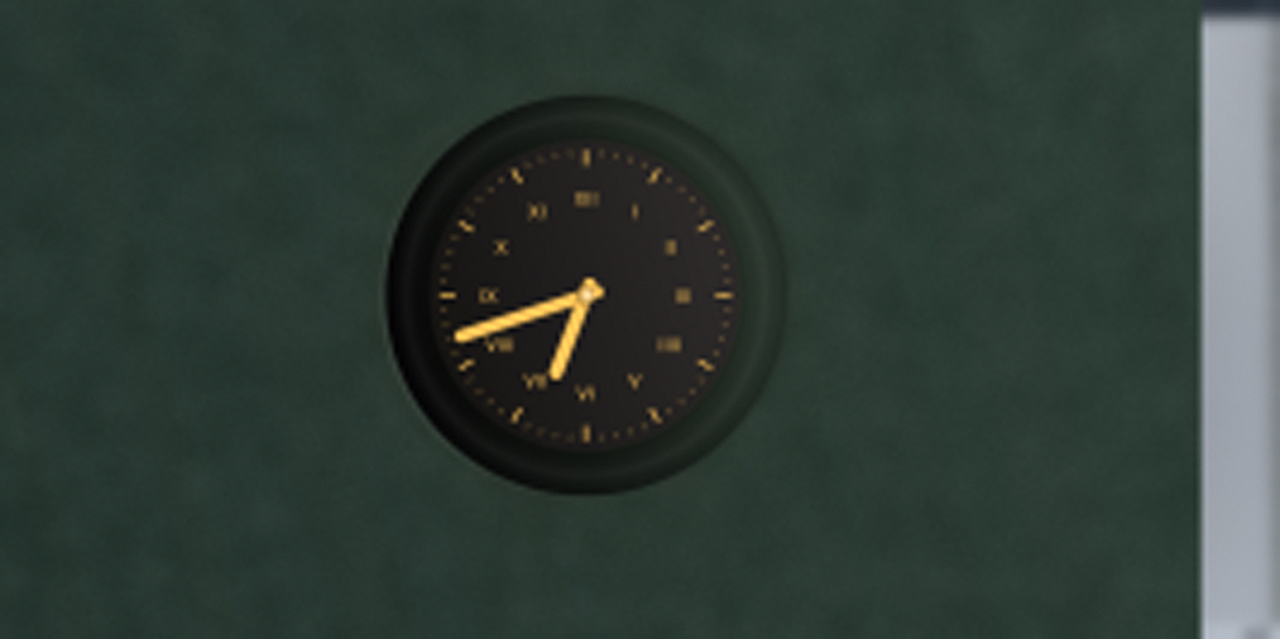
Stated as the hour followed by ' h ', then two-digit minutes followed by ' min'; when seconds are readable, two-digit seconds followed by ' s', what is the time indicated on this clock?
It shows 6 h 42 min
